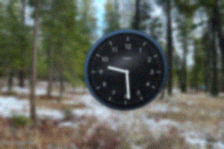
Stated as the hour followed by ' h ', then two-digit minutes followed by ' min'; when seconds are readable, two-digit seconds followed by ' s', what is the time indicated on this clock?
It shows 9 h 29 min
